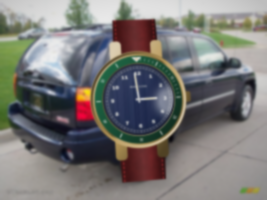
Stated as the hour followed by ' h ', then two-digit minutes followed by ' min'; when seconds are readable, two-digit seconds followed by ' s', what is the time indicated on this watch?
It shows 2 h 59 min
